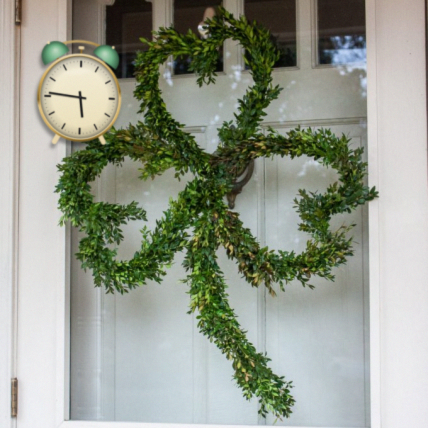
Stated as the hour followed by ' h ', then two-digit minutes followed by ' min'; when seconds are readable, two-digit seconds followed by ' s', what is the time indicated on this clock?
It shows 5 h 46 min
